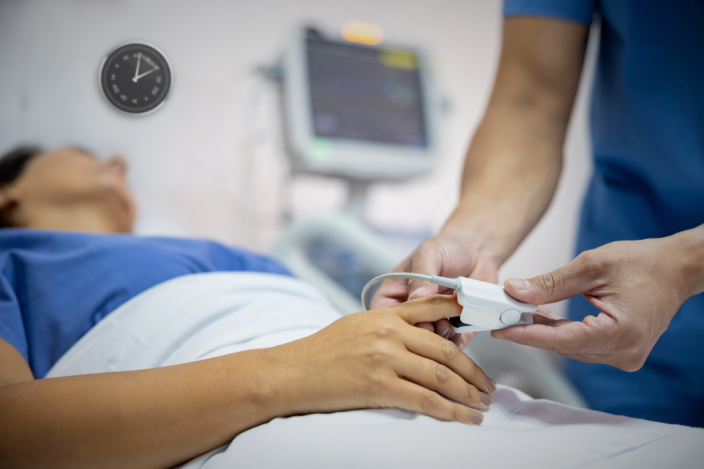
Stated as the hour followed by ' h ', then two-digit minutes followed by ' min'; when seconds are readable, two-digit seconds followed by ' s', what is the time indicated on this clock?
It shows 2 h 01 min
